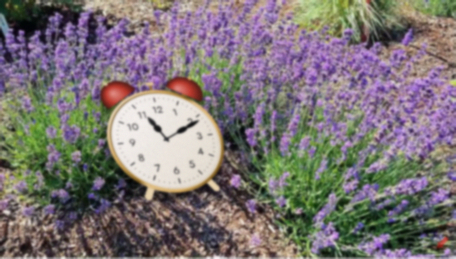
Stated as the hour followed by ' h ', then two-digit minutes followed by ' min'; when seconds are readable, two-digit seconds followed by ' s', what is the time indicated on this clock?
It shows 11 h 11 min
